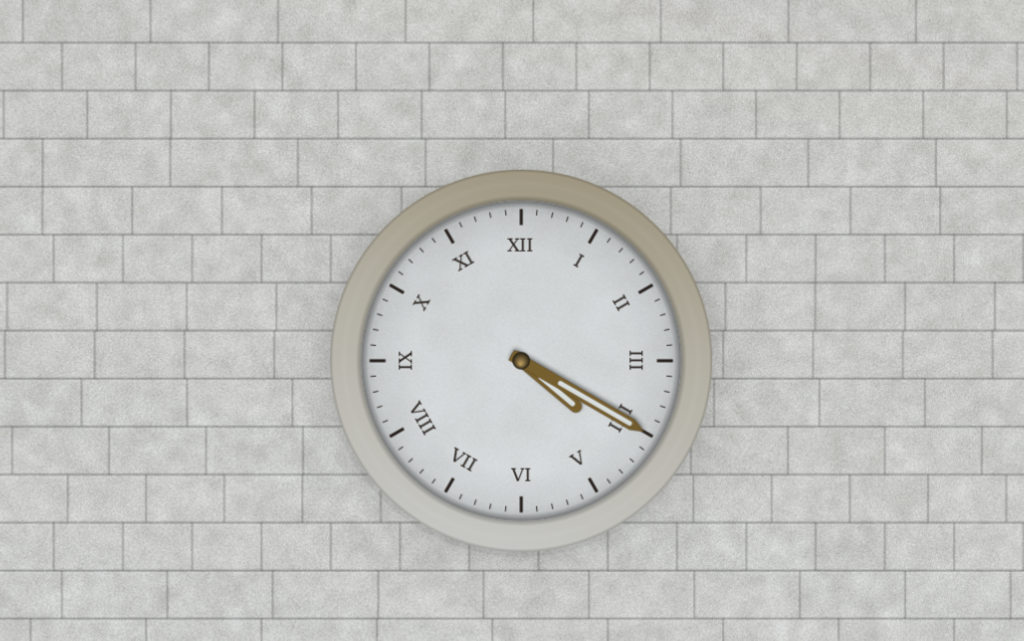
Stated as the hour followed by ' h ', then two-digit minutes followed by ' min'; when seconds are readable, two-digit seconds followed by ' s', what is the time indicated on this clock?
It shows 4 h 20 min
